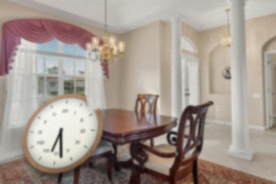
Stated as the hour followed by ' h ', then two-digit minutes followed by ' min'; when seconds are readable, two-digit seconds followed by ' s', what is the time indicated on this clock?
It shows 6 h 28 min
